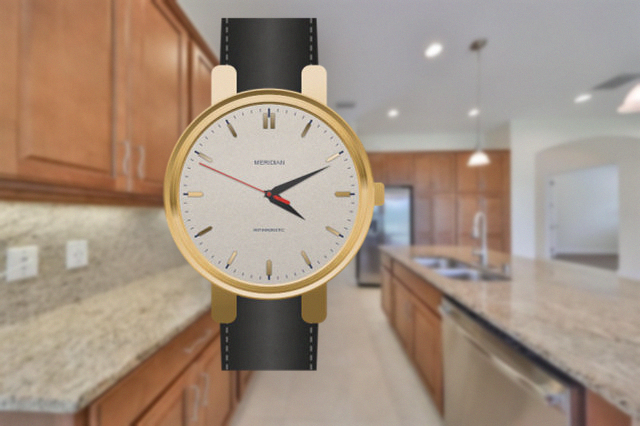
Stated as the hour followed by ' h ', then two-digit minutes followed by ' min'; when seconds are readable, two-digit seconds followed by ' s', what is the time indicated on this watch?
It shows 4 h 10 min 49 s
